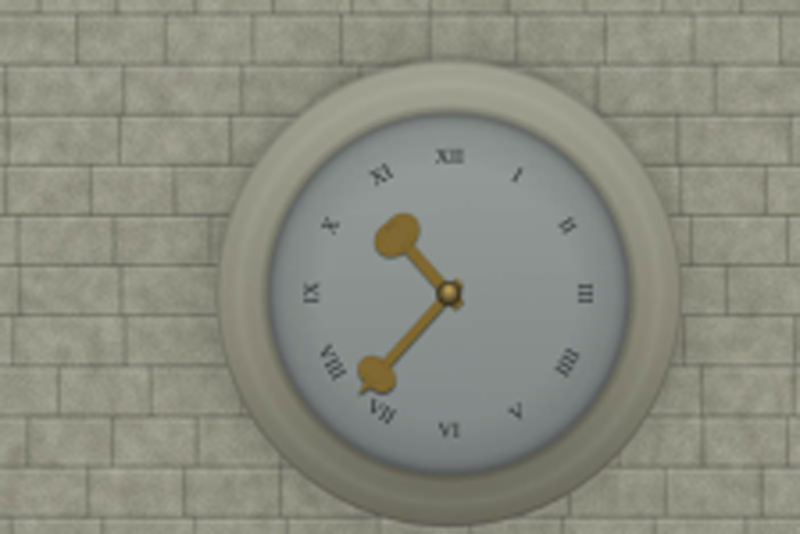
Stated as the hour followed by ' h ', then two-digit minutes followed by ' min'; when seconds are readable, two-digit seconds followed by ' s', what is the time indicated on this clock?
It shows 10 h 37 min
